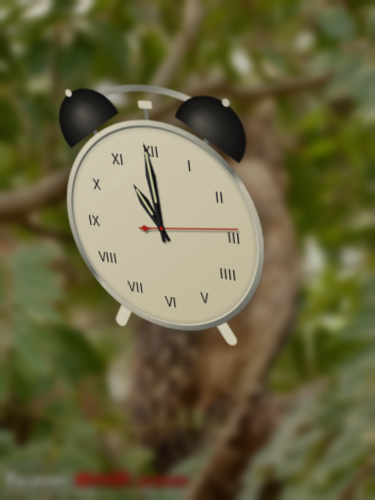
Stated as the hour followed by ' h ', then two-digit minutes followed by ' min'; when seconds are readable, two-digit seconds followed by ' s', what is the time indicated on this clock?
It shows 10 h 59 min 14 s
